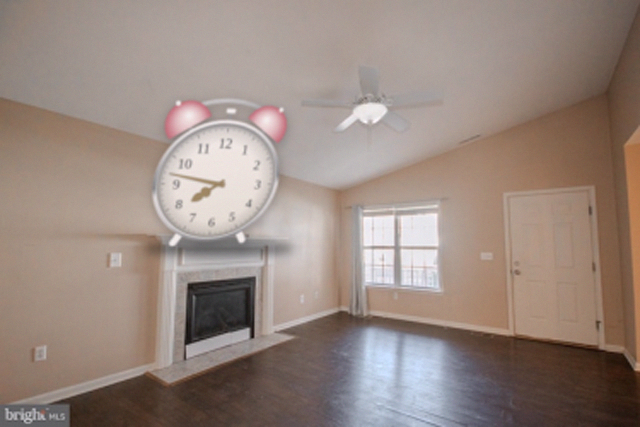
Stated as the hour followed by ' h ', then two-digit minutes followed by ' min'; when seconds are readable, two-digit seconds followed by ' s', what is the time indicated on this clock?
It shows 7 h 47 min
